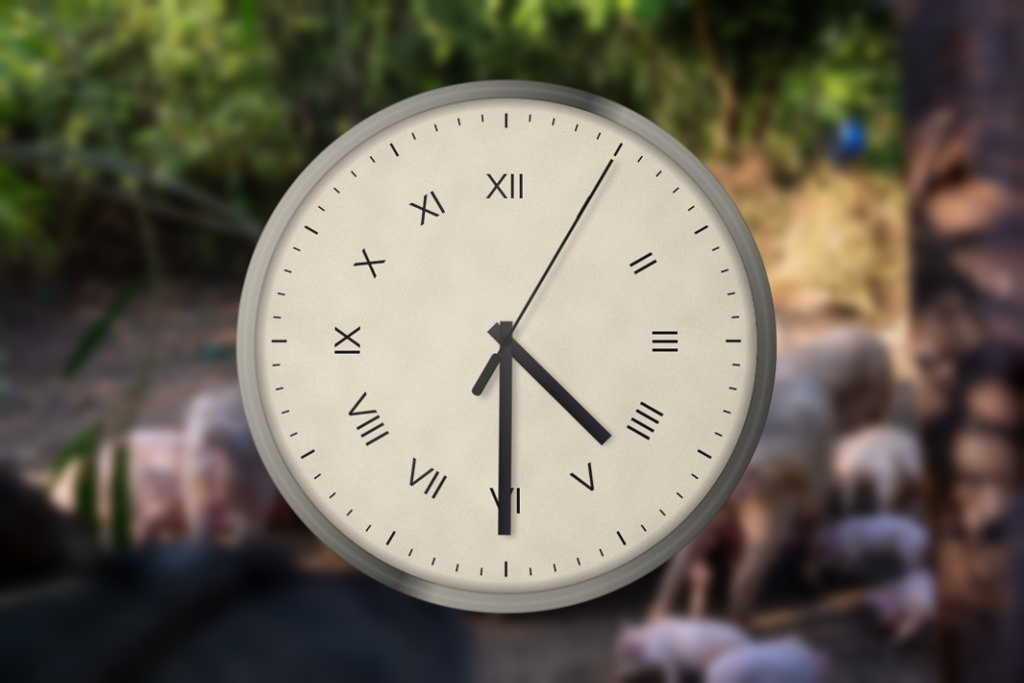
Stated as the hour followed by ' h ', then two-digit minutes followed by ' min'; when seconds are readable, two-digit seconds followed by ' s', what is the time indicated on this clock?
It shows 4 h 30 min 05 s
